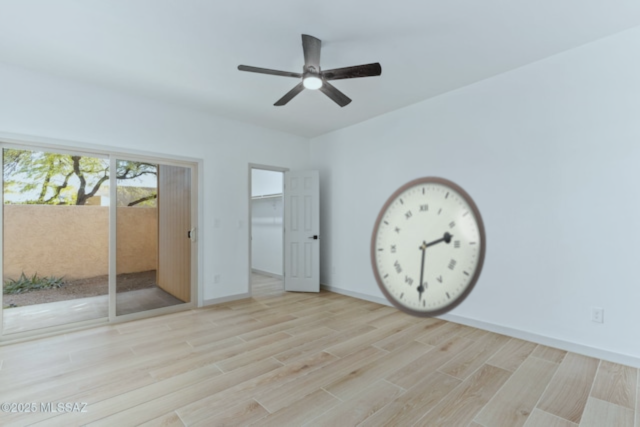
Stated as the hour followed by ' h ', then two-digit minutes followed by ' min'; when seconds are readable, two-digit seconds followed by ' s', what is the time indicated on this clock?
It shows 2 h 31 min
